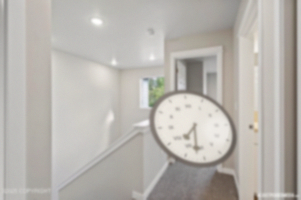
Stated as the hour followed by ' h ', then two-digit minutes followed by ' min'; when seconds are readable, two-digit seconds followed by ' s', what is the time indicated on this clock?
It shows 7 h 32 min
